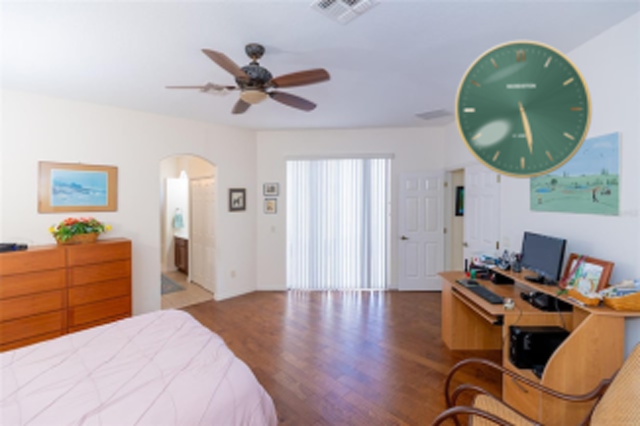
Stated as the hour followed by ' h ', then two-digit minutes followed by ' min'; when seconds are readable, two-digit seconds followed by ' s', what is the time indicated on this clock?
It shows 5 h 28 min
